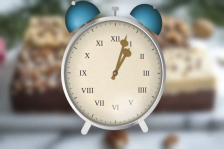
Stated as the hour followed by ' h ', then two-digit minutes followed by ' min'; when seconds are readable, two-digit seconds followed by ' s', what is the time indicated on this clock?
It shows 1 h 03 min
